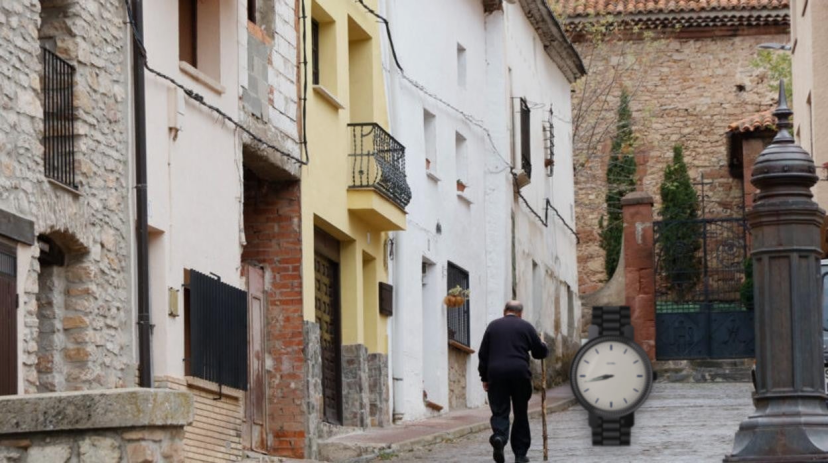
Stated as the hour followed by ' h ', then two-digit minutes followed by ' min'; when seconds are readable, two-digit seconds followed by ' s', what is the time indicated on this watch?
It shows 8 h 43 min
